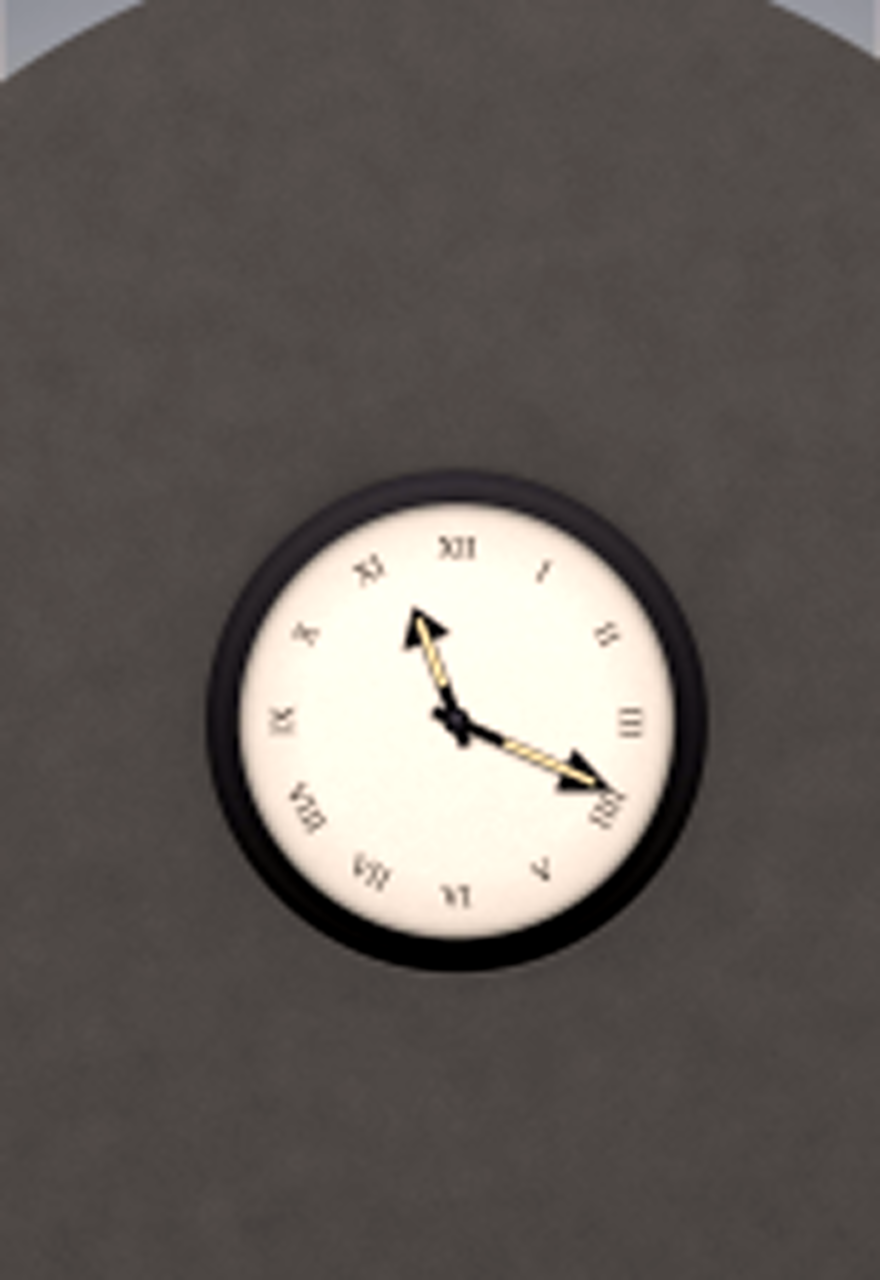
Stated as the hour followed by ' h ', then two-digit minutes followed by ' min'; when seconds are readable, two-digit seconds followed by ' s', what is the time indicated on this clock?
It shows 11 h 19 min
